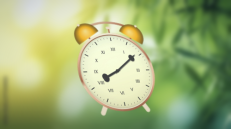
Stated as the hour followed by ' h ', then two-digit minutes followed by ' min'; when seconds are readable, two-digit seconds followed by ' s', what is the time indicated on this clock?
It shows 8 h 09 min
